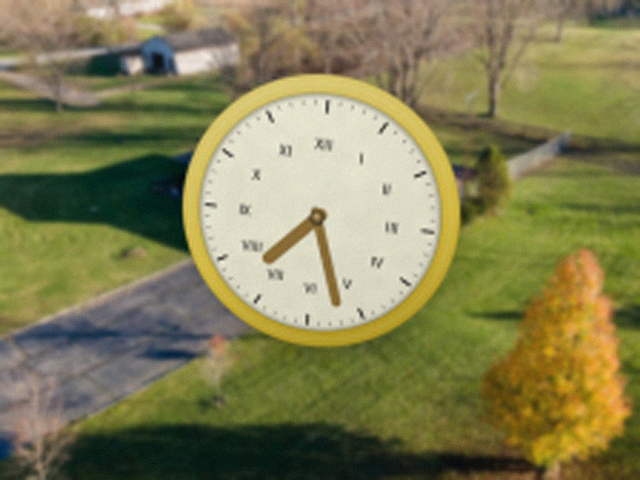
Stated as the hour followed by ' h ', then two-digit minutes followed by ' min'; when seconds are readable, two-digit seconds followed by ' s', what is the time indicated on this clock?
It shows 7 h 27 min
